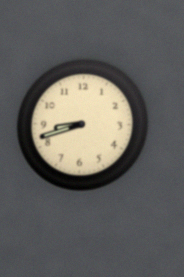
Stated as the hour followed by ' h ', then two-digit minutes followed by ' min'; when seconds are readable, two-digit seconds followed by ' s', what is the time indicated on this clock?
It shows 8 h 42 min
